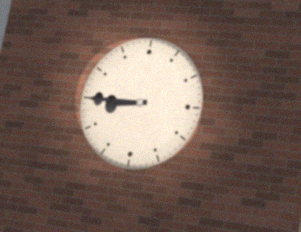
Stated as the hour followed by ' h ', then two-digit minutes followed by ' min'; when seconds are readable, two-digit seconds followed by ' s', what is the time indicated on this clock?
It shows 8 h 45 min
